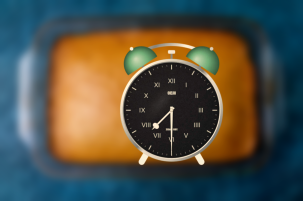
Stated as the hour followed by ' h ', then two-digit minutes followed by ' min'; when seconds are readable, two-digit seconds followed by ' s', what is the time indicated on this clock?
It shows 7 h 30 min
